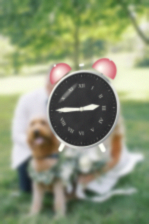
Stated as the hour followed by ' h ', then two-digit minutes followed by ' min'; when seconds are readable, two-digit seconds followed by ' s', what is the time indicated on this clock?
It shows 2 h 45 min
